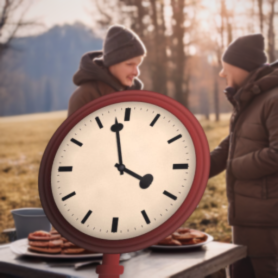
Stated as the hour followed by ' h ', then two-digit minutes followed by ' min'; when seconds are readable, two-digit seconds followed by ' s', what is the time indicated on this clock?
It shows 3 h 58 min
